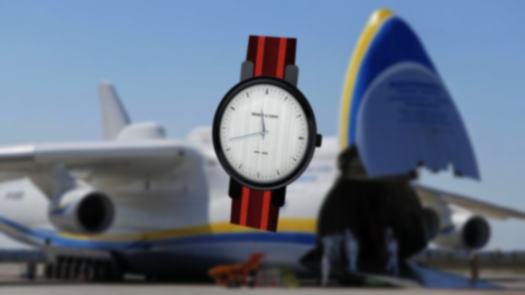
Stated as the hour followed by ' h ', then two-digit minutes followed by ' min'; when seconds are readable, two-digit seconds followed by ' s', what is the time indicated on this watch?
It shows 11 h 42 min
